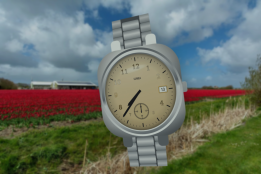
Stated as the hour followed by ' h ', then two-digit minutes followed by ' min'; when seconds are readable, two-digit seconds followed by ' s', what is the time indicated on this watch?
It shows 7 h 37 min
